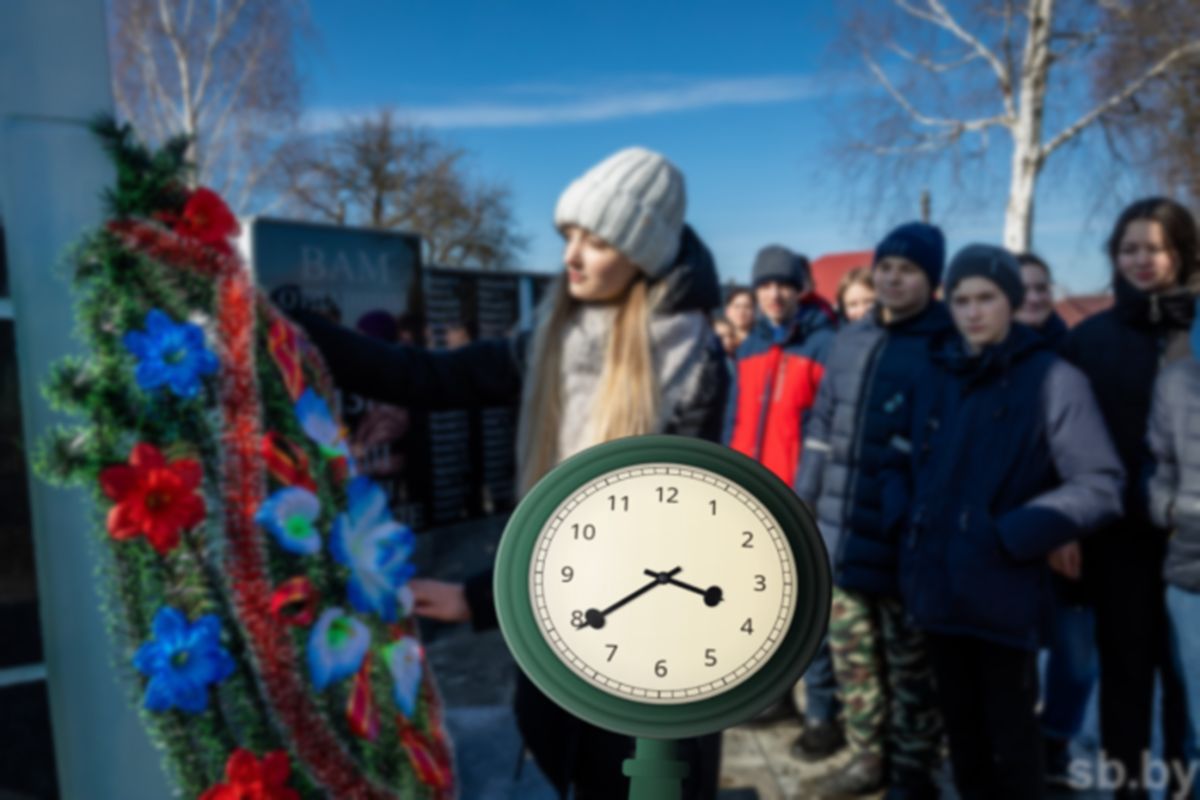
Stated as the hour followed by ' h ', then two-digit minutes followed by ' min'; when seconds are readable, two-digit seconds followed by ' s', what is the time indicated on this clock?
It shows 3 h 39 min
